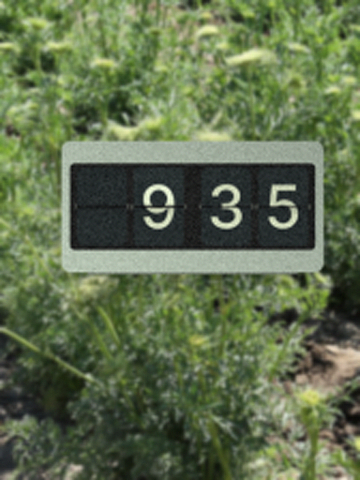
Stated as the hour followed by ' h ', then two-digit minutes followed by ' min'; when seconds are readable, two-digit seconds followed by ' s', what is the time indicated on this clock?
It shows 9 h 35 min
